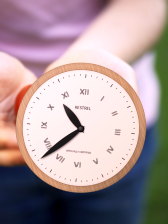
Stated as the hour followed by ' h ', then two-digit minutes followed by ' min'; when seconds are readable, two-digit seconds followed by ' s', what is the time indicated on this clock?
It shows 10 h 38 min
